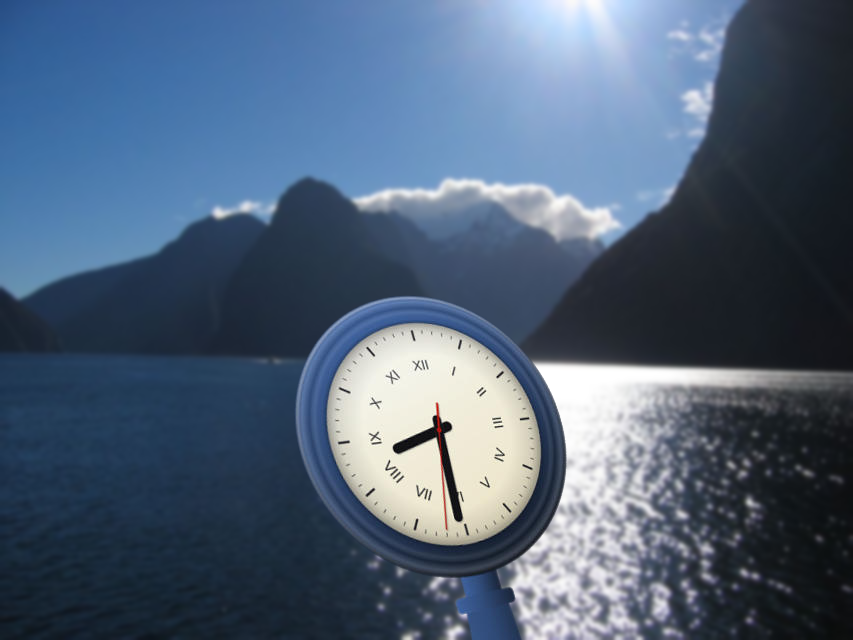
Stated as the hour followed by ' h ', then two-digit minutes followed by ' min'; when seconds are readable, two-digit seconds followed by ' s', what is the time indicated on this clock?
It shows 8 h 30 min 32 s
